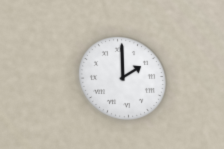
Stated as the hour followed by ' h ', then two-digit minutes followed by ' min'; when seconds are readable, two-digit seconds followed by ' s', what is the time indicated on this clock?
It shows 2 h 01 min
